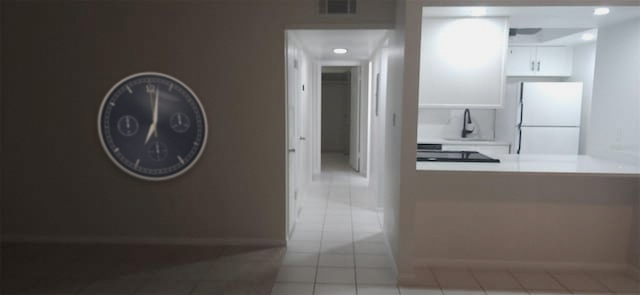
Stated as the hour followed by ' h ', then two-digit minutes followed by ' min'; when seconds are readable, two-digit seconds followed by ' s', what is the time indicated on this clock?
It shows 7 h 02 min
